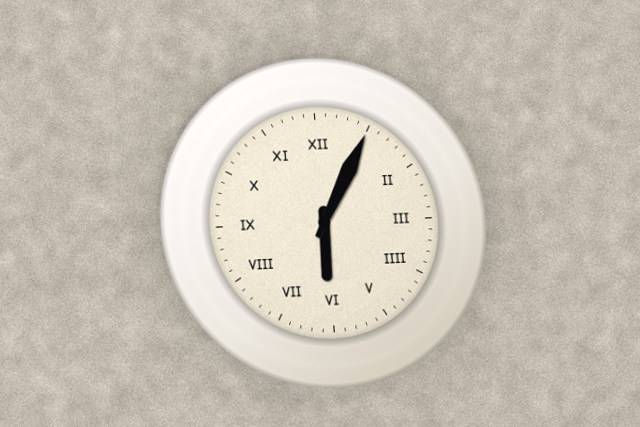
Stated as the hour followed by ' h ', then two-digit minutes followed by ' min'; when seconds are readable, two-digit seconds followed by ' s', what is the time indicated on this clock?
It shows 6 h 05 min
